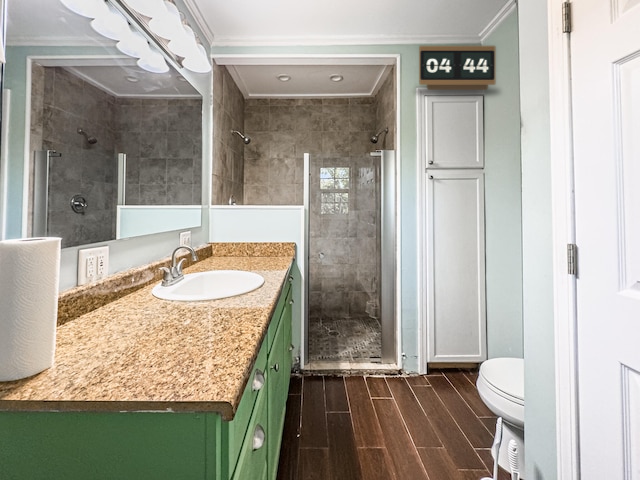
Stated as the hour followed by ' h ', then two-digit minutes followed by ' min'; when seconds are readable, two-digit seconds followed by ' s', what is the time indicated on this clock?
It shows 4 h 44 min
